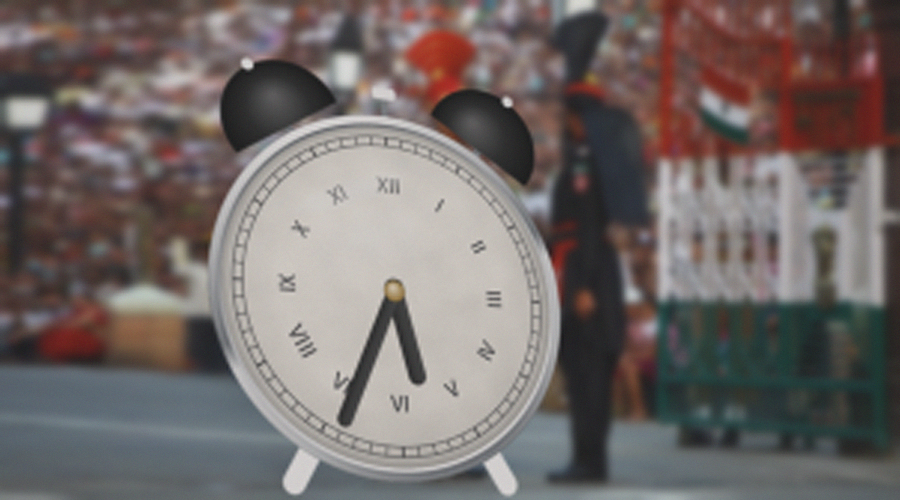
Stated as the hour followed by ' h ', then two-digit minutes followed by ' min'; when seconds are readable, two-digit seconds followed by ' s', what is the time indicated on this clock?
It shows 5 h 34 min
